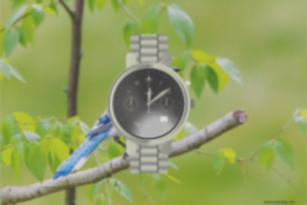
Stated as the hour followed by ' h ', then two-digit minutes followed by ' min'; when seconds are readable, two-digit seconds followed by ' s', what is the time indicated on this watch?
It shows 12 h 09 min
